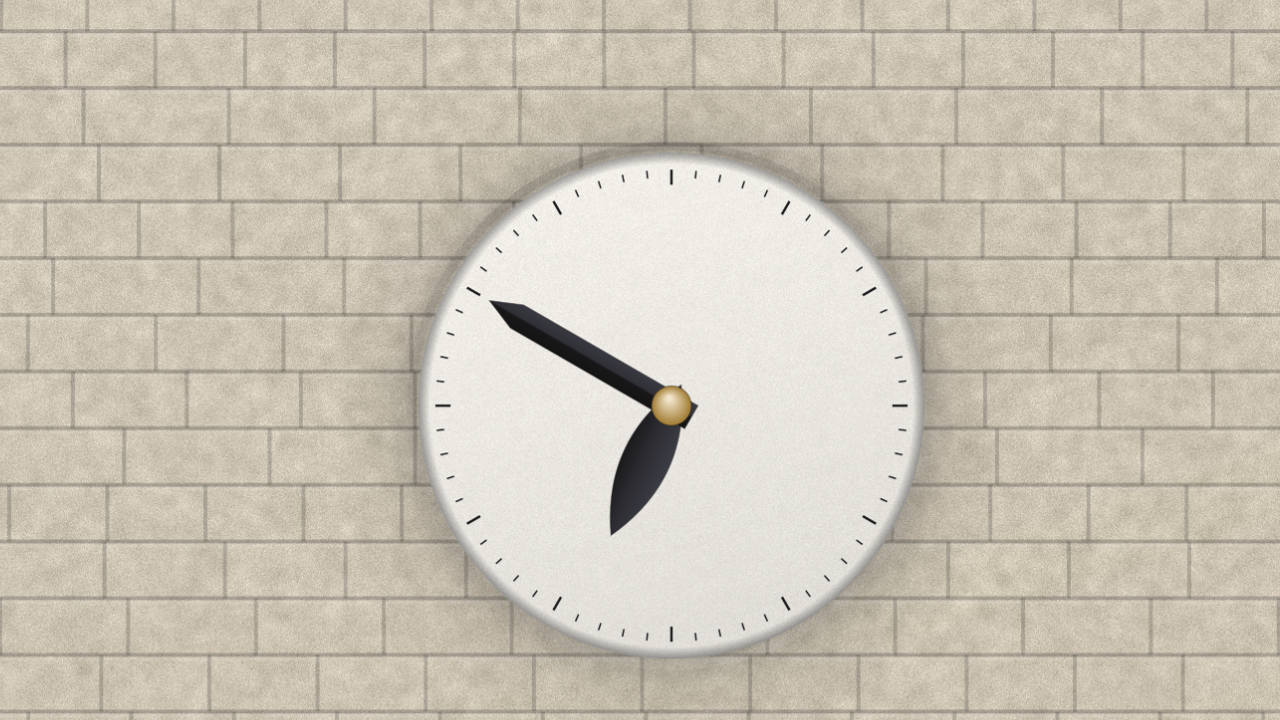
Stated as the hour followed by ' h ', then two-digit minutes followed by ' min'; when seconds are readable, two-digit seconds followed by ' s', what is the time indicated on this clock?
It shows 6 h 50 min
